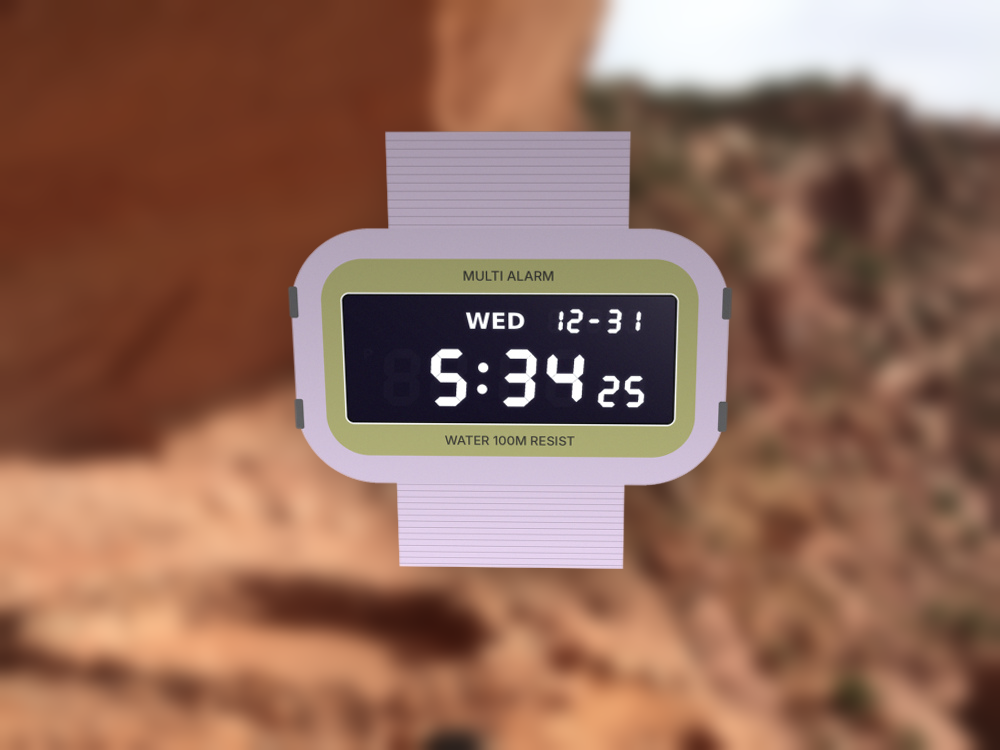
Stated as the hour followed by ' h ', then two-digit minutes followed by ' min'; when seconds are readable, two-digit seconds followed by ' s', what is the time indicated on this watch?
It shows 5 h 34 min 25 s
